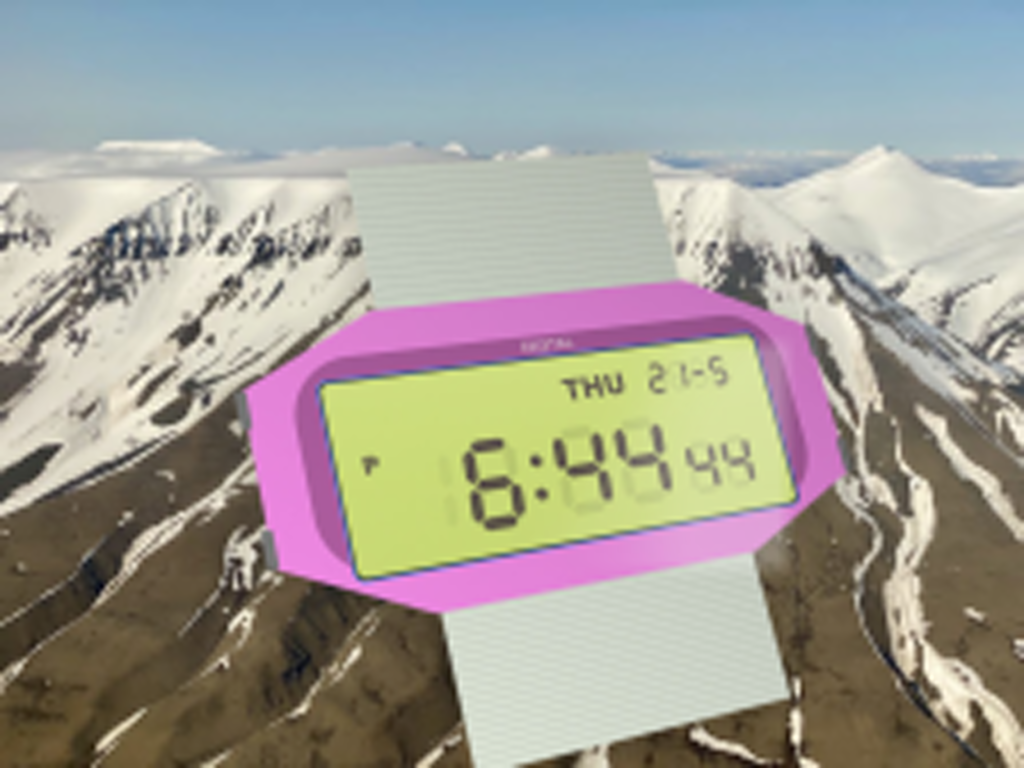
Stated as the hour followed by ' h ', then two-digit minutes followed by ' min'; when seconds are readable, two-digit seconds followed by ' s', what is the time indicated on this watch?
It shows 6 h 44 min 44 s
